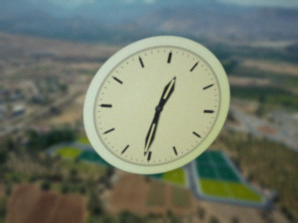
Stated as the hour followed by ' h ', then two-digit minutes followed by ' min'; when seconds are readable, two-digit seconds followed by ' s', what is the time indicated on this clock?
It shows 12 h 31 min
